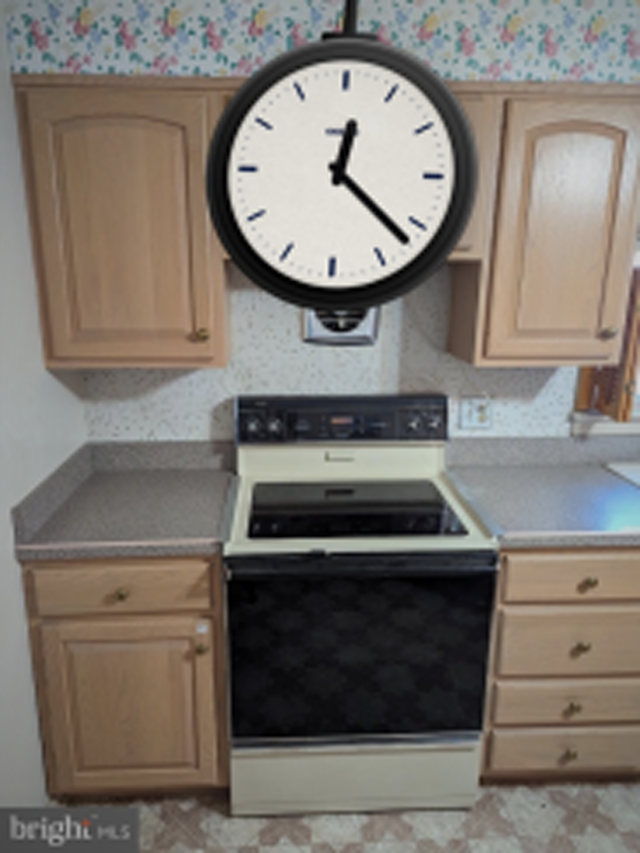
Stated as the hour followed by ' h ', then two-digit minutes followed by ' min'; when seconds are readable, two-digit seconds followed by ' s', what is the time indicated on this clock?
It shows 12 h 22 min
